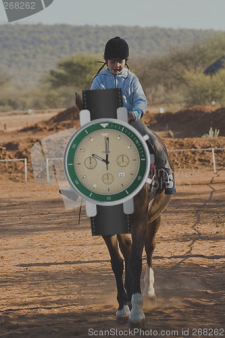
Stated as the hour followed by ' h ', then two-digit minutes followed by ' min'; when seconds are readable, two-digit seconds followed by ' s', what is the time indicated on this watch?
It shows 10 h 01 min
